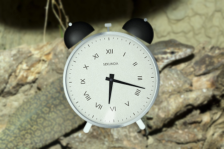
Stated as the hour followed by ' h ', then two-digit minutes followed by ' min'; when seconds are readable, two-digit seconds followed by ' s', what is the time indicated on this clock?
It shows 6 h 18 min
